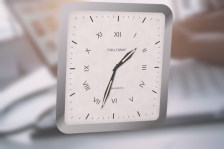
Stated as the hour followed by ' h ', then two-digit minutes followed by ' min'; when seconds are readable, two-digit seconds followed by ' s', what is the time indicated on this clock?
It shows 1 h 33 min
